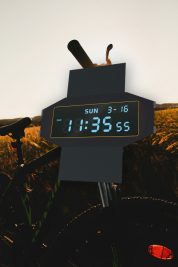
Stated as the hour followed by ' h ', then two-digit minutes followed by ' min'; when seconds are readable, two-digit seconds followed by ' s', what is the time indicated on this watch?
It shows 11 h 35 min 55 s
